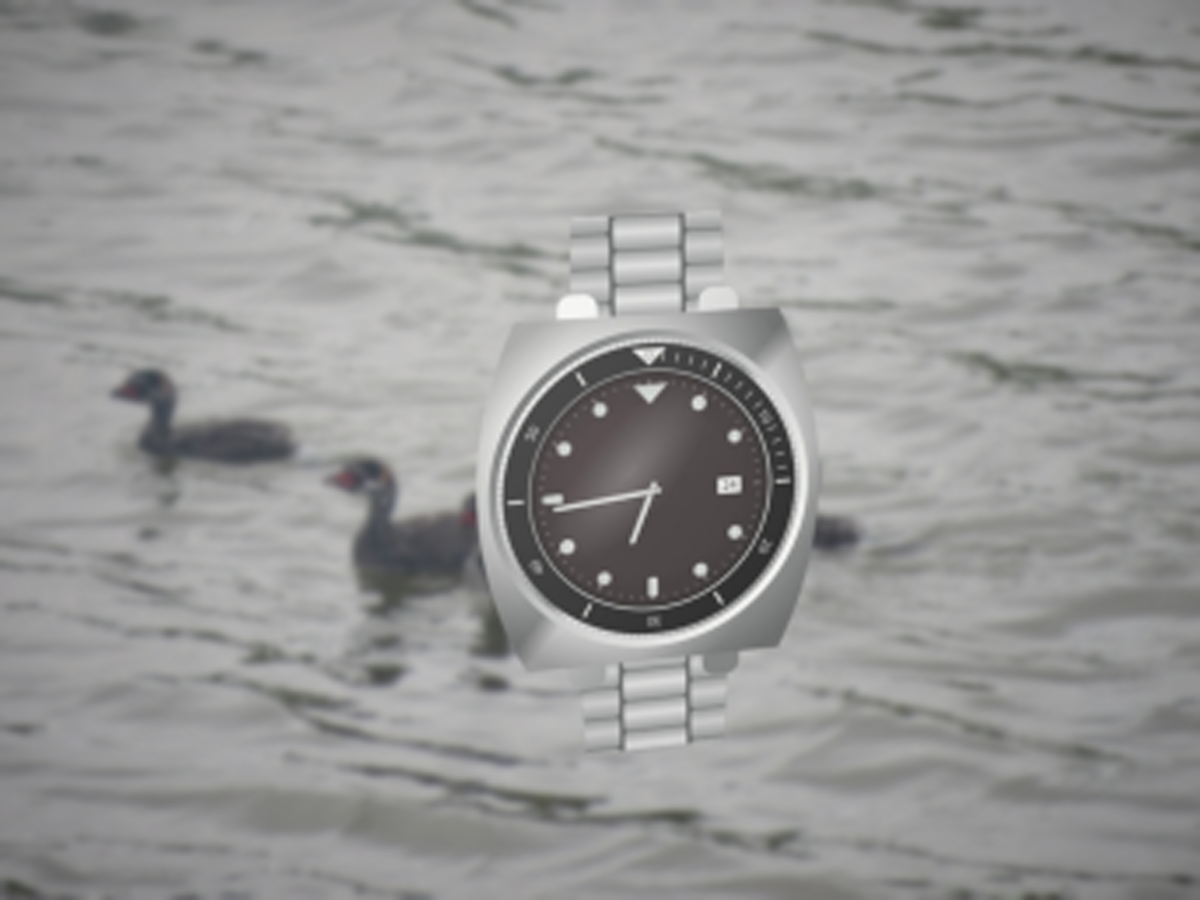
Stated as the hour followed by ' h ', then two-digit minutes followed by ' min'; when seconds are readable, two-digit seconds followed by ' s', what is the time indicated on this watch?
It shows 6 h 44 min
